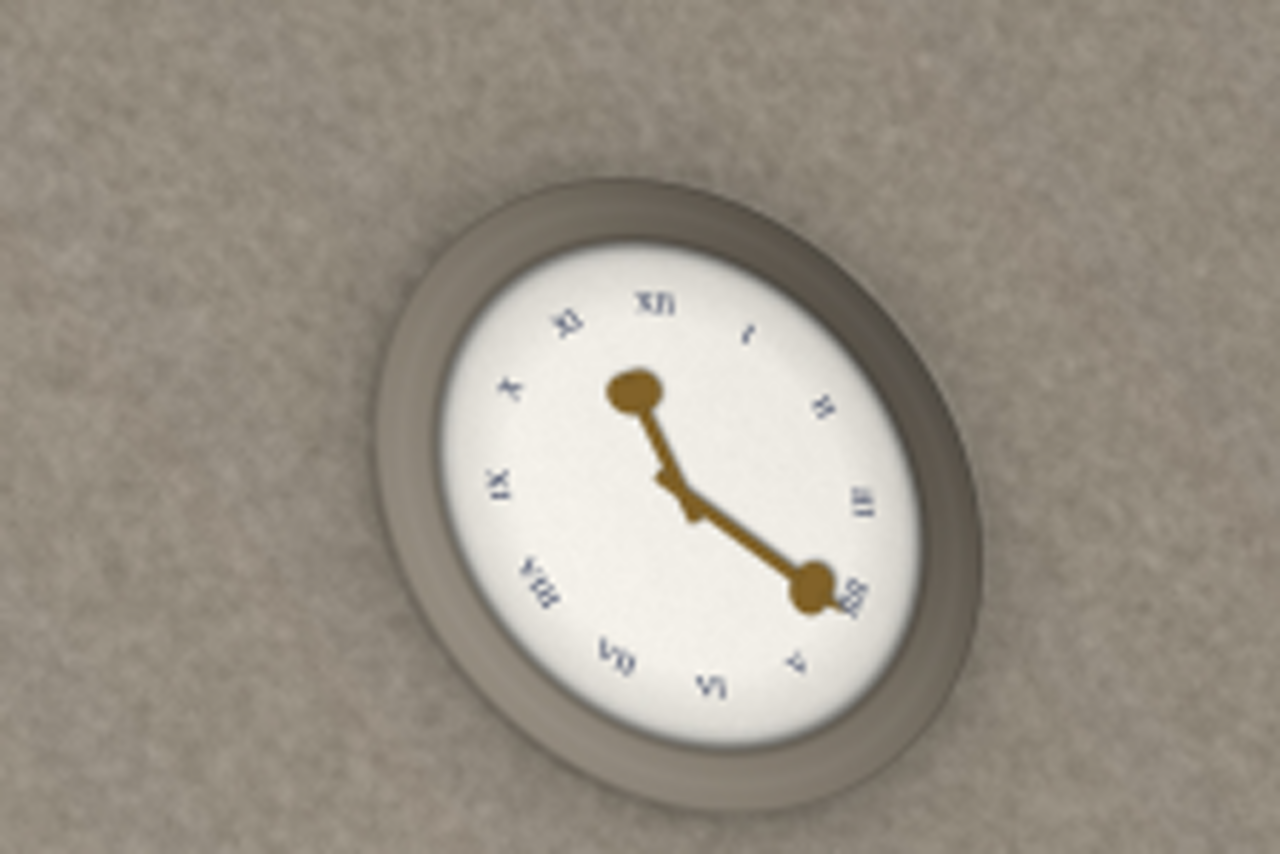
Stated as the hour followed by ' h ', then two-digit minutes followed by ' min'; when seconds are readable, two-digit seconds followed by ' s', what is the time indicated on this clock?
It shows 11 h 21 min
